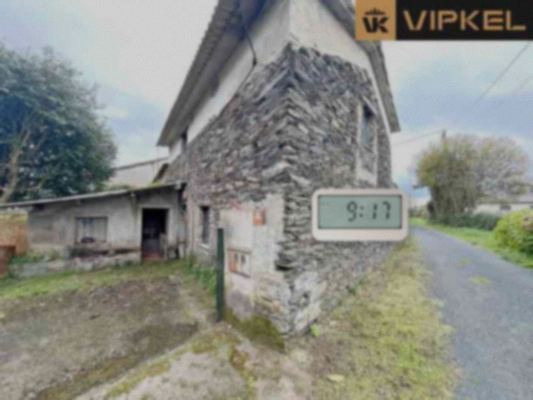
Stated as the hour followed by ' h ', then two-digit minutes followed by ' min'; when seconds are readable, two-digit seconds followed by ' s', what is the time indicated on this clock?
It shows 9 h 17 min
